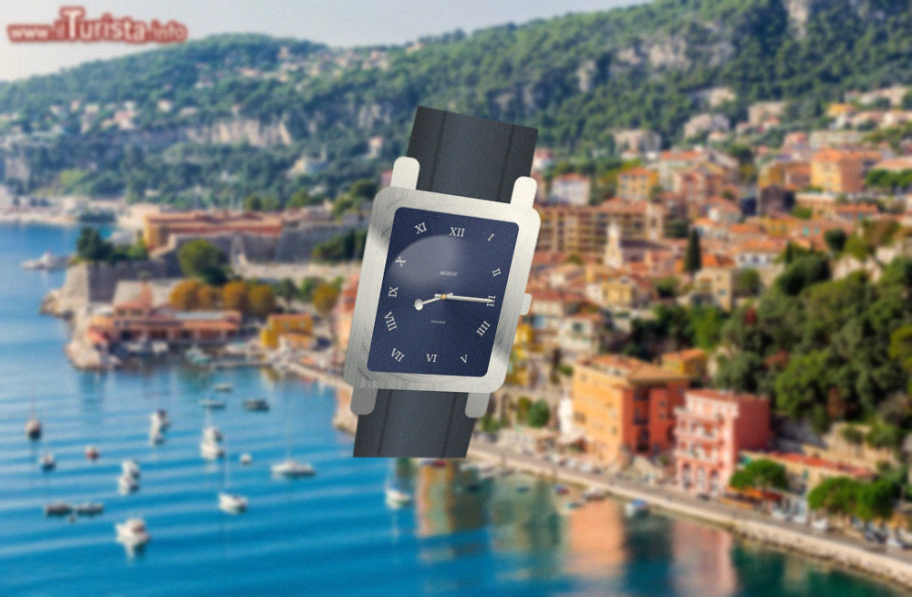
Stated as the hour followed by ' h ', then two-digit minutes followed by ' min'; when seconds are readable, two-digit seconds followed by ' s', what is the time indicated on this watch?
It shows 8 h 15 min
